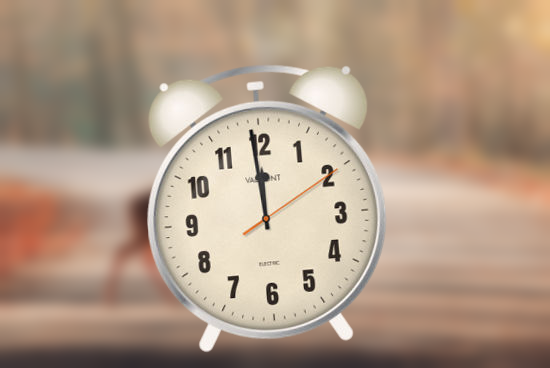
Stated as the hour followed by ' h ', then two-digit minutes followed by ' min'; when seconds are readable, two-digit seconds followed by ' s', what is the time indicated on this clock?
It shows 11 h 59 min 10 s
